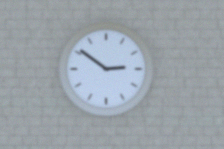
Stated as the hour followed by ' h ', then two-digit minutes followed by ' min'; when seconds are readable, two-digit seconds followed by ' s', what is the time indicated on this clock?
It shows 2 h 51 min
